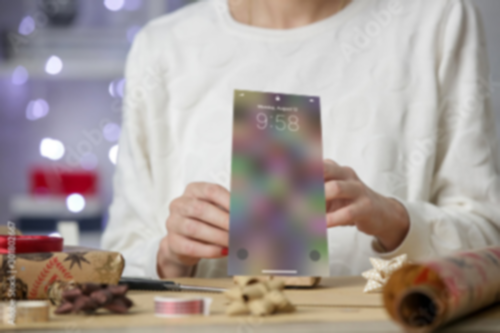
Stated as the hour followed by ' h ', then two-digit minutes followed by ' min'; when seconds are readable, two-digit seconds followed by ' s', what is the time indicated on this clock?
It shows 9 h 58 min
